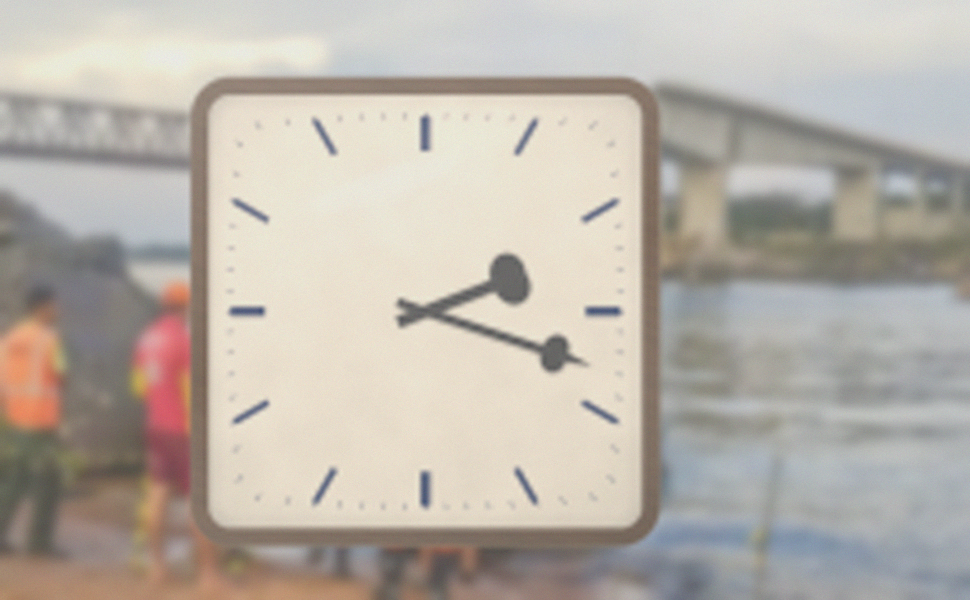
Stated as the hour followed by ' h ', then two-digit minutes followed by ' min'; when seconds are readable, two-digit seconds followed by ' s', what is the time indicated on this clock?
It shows 2 h 18 min
